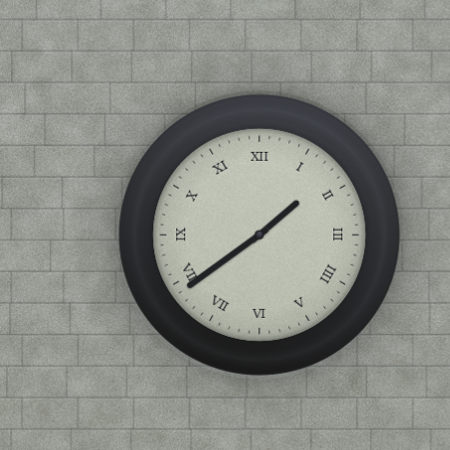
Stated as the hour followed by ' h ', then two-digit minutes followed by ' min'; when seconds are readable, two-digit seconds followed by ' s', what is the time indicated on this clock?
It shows 1 h 39 min
